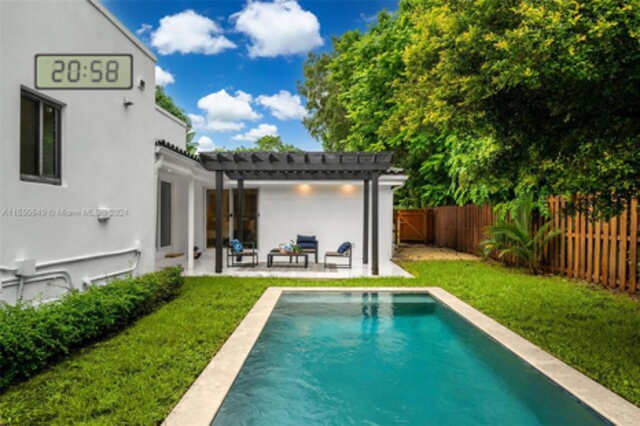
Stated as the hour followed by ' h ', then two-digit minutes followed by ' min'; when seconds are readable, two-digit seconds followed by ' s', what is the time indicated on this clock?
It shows 20 h 58 min
